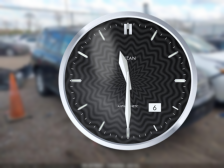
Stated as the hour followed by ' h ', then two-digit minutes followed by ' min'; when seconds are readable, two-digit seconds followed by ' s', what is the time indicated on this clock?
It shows 11 h 30 min
